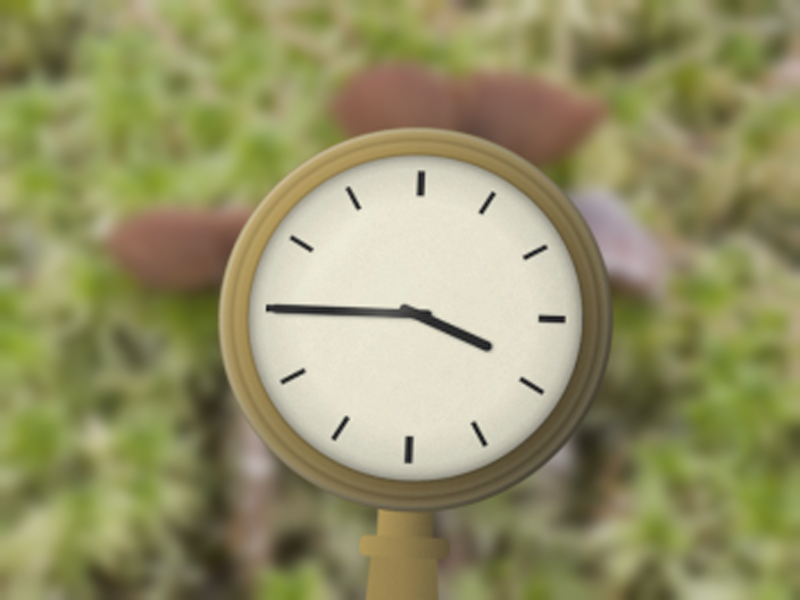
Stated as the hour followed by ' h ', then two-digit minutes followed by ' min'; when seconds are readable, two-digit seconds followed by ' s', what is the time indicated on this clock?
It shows 3 h 45 min
